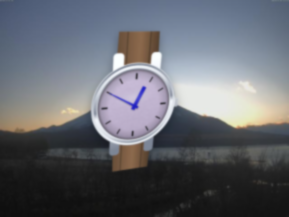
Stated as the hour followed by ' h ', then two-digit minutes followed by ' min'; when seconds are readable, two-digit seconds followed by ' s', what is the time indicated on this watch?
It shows 12 h 50 min
